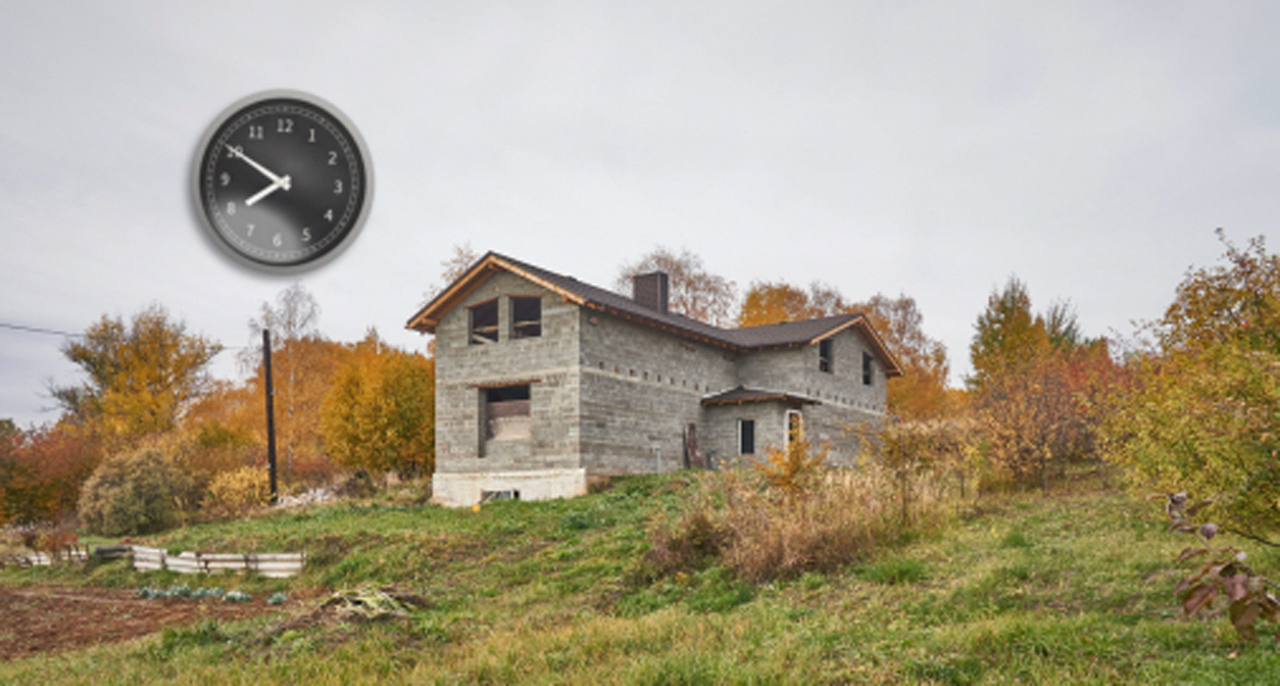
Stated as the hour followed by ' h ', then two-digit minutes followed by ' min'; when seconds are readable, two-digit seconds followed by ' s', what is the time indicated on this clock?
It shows 7 h 50 min
